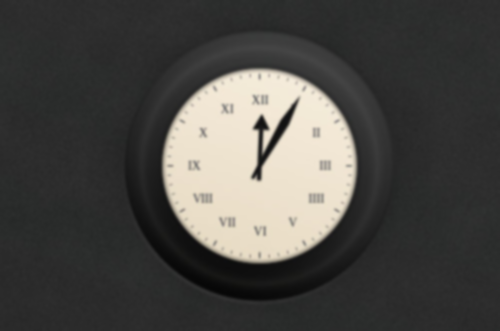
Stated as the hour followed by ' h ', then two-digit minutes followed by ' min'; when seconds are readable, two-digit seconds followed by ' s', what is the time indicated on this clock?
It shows 12 h 05 min
